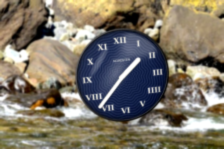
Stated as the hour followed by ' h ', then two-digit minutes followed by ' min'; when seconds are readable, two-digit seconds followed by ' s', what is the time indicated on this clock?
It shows 1 h 37 min
